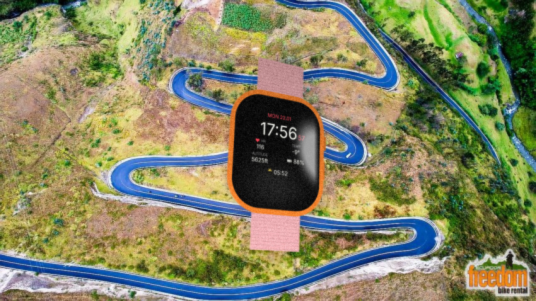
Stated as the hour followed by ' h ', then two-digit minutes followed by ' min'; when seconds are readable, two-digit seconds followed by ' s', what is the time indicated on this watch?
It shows 17 h 56 min
